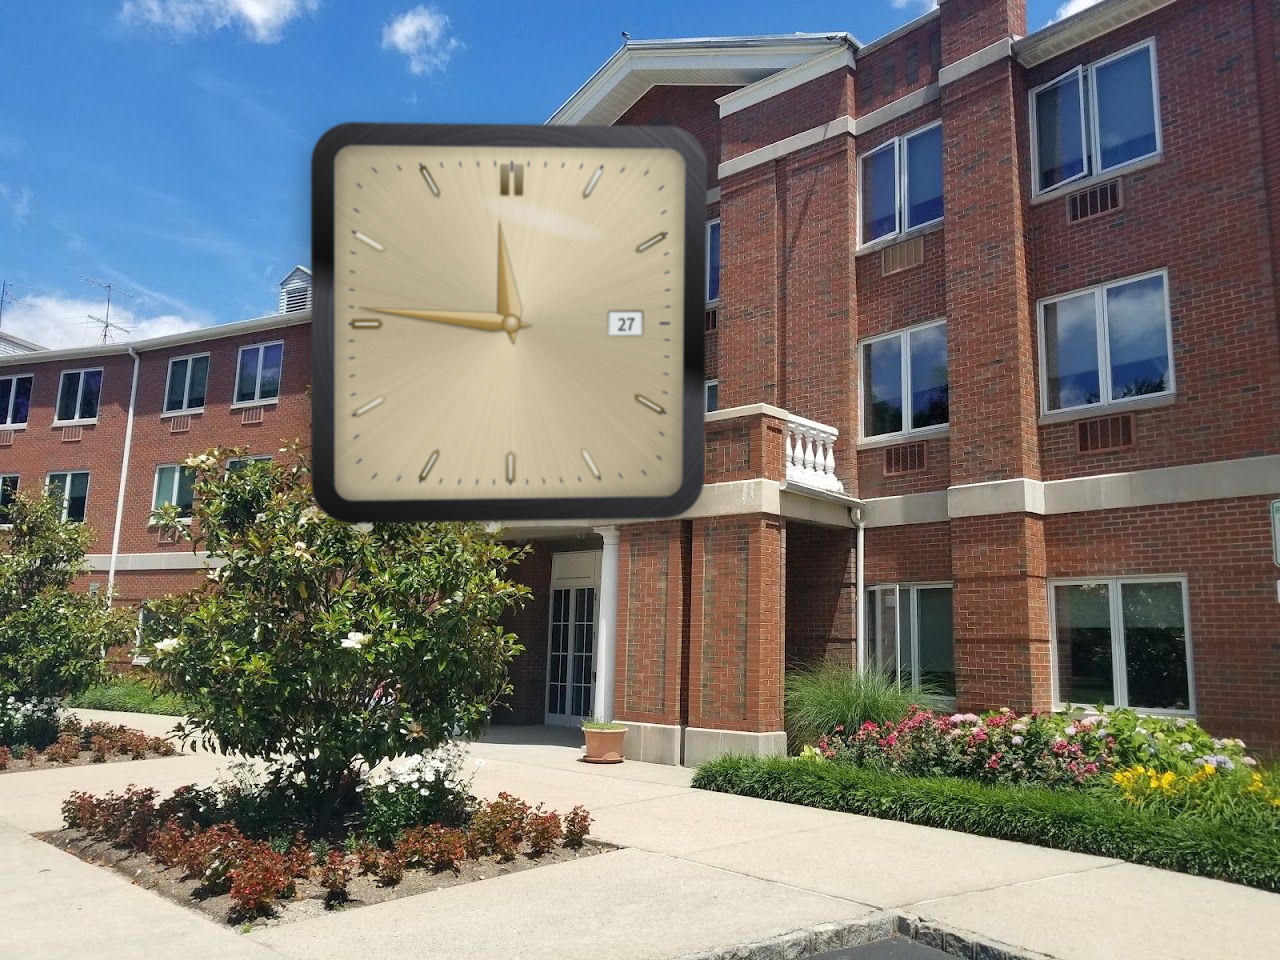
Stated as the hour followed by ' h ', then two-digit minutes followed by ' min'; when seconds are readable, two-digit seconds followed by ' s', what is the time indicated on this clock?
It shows 11 h 46 min
